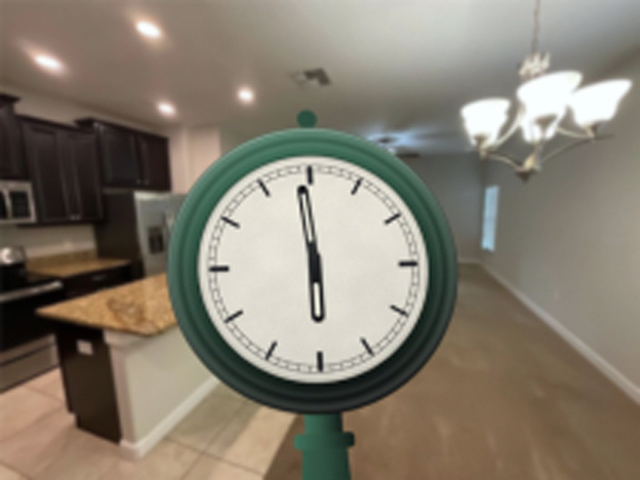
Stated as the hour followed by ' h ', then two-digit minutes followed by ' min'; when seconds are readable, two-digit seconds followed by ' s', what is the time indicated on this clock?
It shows 5 h 59 min
